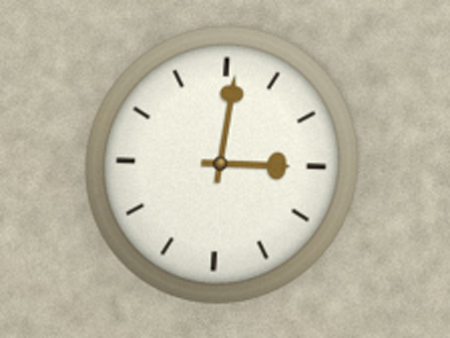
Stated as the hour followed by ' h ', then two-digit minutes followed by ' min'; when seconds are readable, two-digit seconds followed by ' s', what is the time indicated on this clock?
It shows 3 h 01 min
